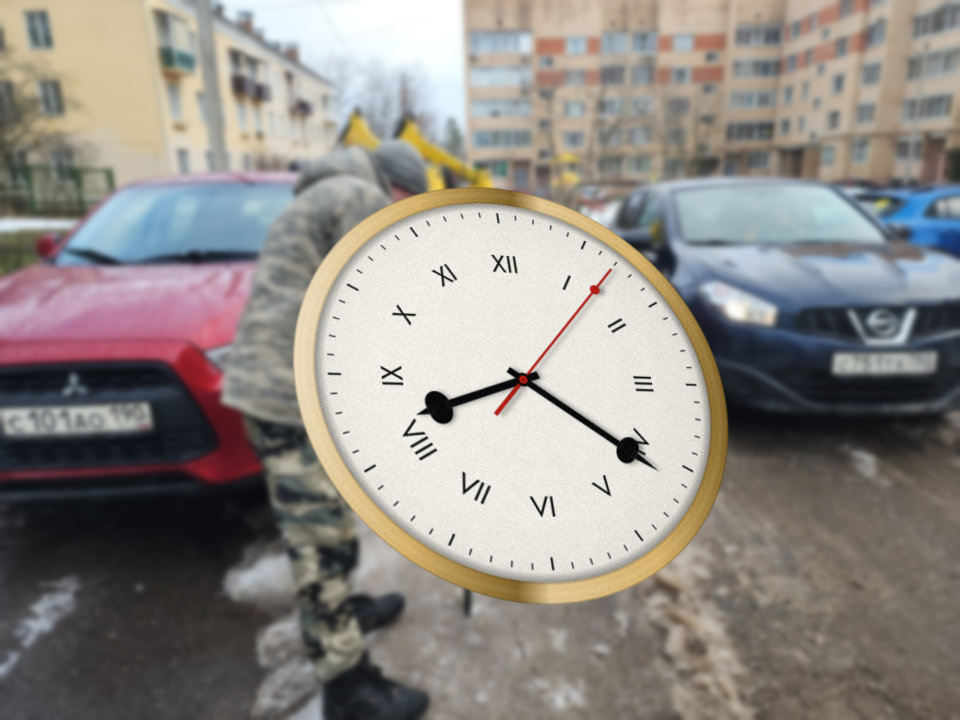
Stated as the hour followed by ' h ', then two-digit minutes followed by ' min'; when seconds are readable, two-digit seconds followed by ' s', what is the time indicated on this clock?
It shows 8 h 21 min 07 s
